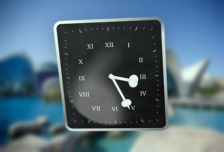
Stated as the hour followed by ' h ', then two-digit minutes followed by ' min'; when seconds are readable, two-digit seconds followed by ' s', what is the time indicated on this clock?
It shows 3 h 26 min
